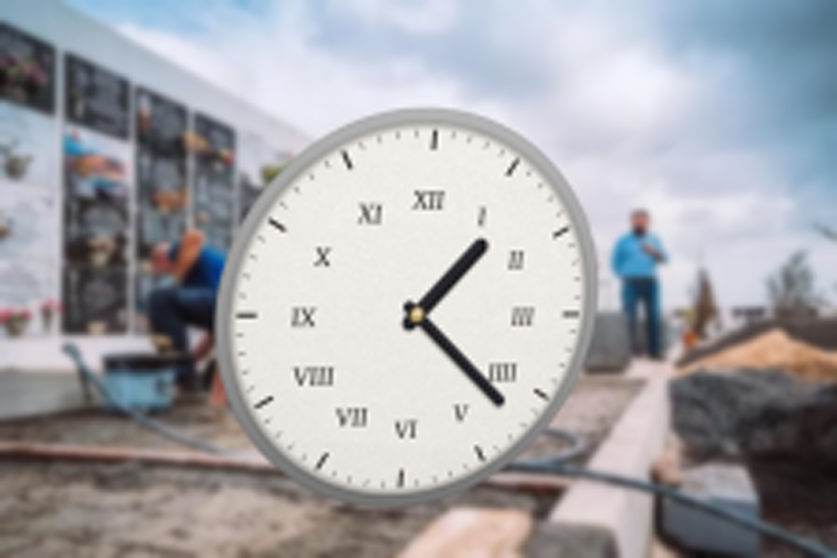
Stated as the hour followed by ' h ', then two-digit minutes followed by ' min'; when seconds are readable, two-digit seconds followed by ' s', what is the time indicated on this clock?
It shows 1 h 22 min
